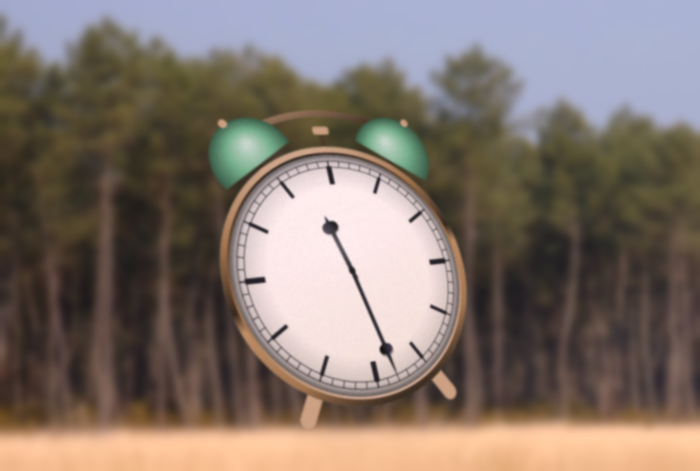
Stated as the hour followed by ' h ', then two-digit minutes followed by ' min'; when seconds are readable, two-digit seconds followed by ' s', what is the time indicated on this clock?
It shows 11 h 28 min
